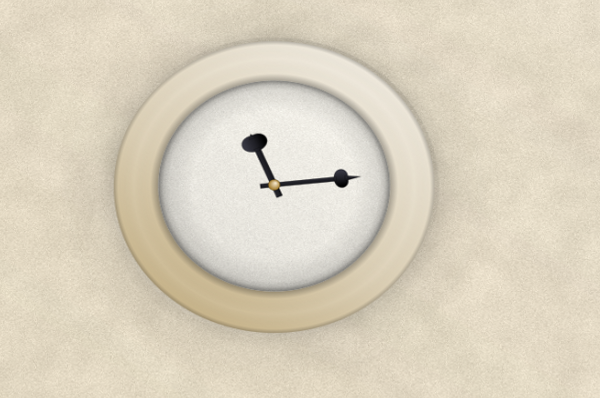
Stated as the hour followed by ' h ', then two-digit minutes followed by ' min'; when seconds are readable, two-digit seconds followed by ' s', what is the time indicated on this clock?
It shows 11 h 14 min
